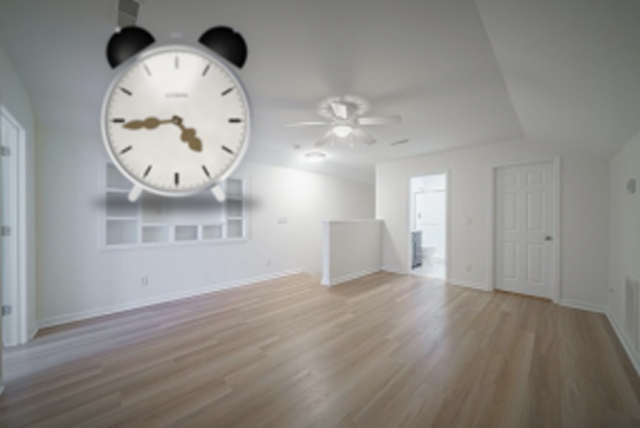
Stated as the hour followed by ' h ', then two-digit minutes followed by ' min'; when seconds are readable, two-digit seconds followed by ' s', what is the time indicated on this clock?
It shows 4 h 44 min
